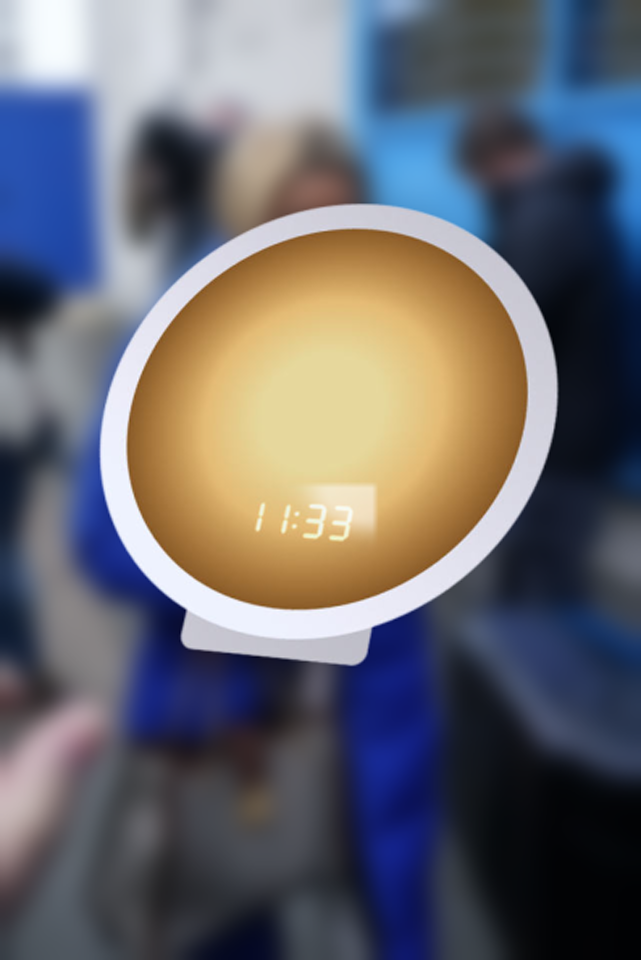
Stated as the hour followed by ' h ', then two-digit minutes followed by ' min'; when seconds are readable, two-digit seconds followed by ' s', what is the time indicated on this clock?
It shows 11 h 33 min
